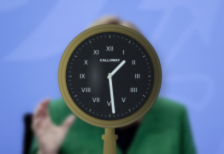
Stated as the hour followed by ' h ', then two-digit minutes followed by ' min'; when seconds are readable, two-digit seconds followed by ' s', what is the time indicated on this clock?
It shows 1 h 29 min
